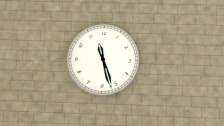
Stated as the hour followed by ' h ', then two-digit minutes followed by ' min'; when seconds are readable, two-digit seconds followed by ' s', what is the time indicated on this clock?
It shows 11 h 27 min
